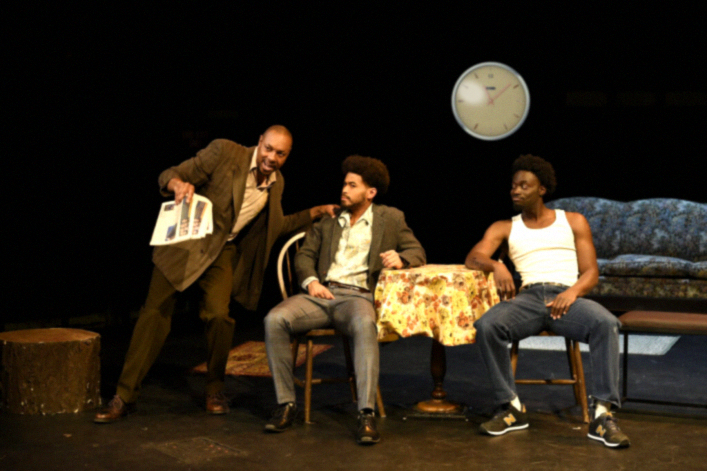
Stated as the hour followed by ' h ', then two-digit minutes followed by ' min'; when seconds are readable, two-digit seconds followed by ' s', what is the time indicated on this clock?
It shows 11 h 08 min
